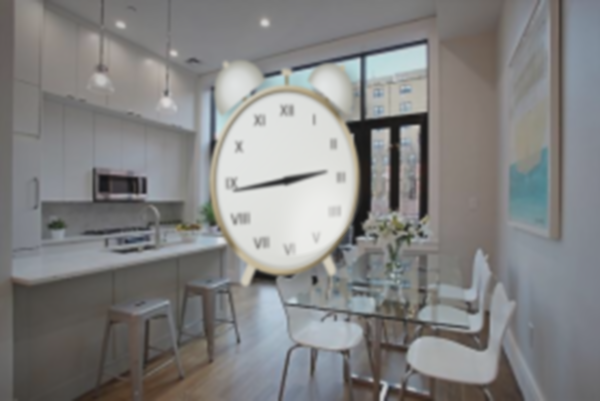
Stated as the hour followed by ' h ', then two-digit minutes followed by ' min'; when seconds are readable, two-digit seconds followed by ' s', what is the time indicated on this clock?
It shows 2 h 44 min
